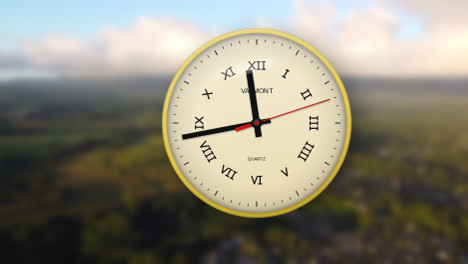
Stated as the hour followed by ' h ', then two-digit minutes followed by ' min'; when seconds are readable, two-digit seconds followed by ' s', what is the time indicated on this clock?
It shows 11 h 43 min 12 s
